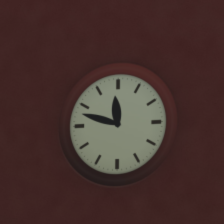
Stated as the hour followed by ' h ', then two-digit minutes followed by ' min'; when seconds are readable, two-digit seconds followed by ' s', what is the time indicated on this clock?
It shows 11 h 48 min
